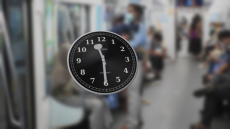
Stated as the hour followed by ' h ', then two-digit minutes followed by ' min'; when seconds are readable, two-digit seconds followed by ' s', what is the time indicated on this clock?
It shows 11 h 30 min
